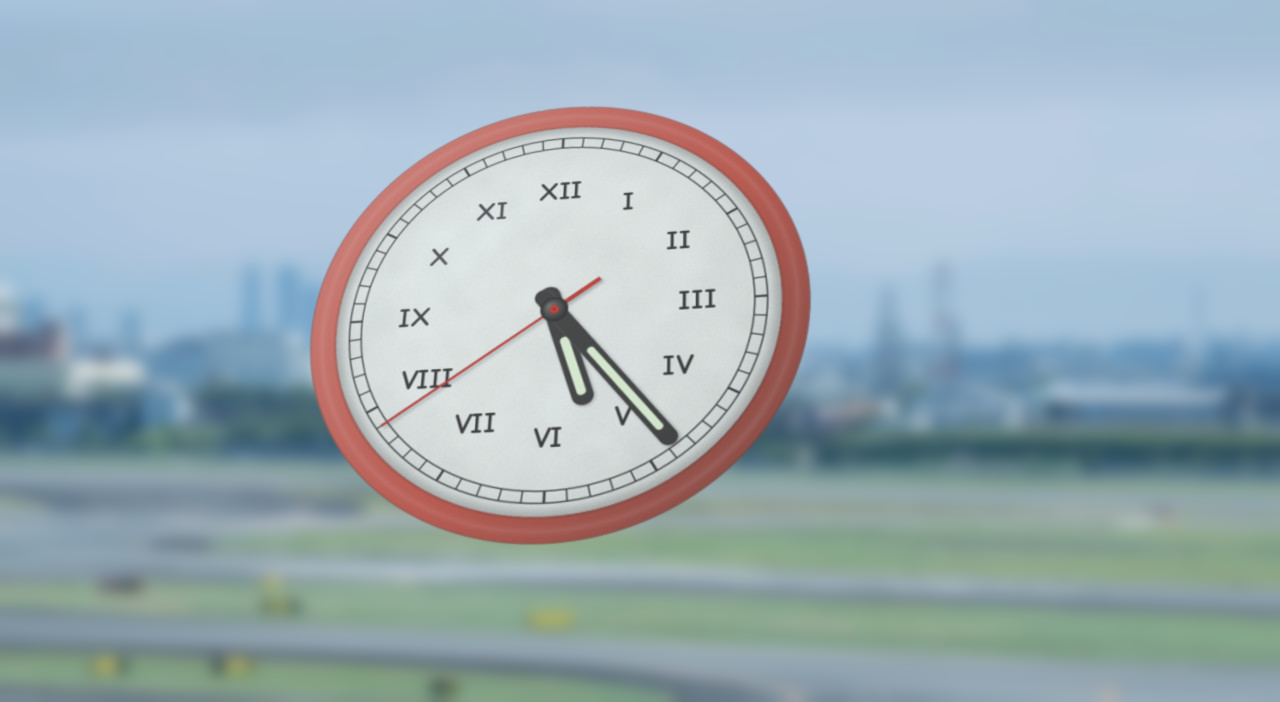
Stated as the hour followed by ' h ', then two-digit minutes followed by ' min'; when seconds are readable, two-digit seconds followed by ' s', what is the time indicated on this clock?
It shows 5 h 23 min 39 s
